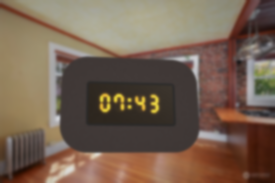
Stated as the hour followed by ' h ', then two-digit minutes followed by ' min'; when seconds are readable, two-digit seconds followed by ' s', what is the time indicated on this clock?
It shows 7 h 43 min
